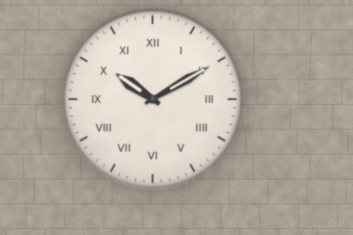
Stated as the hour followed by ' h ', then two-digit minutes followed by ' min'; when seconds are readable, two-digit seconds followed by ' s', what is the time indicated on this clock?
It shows 10 h 10 min
